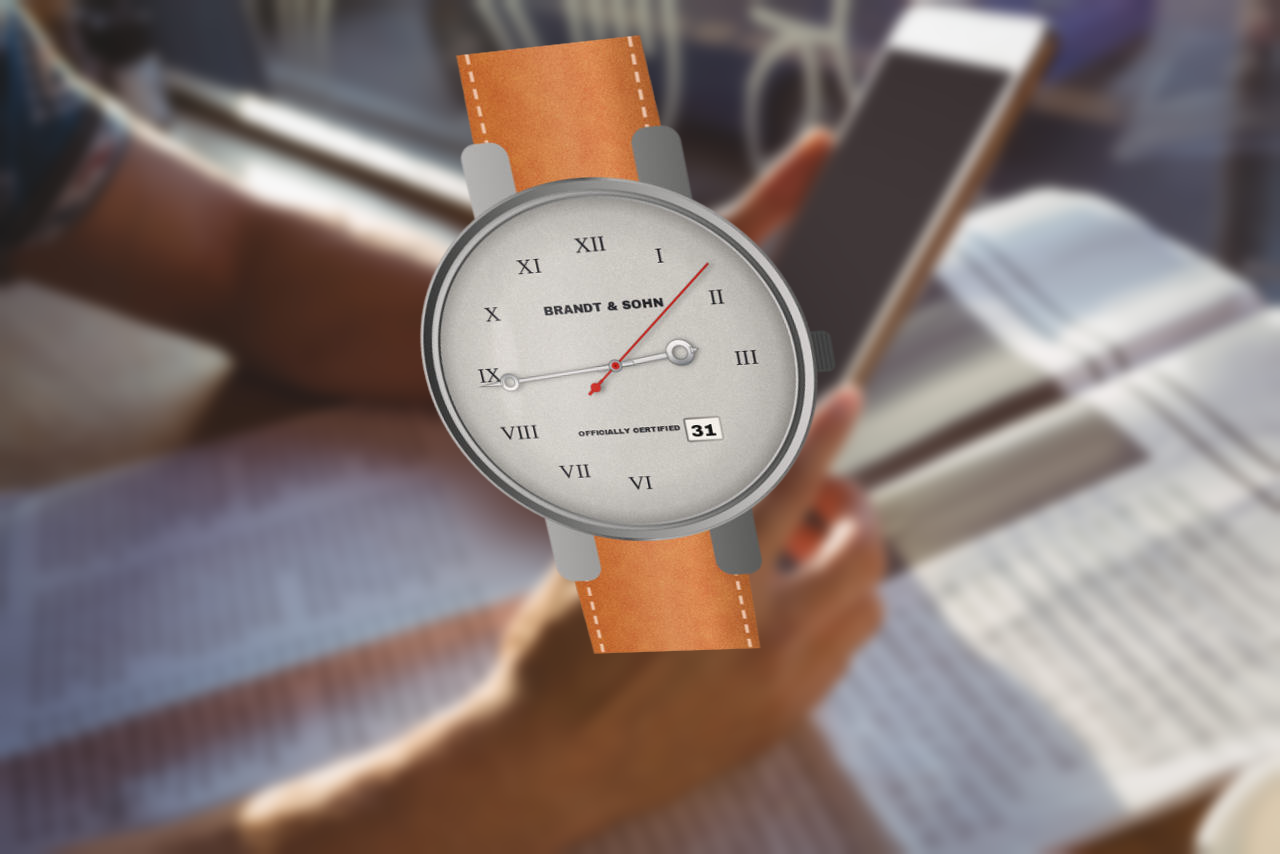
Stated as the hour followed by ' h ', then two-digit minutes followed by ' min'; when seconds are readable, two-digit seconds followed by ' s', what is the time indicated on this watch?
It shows 2 h 44 min 08 s
